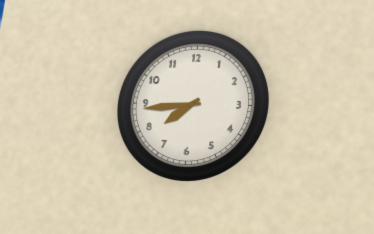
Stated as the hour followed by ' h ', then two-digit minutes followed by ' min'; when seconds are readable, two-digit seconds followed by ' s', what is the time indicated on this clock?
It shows 7 h 44 min
